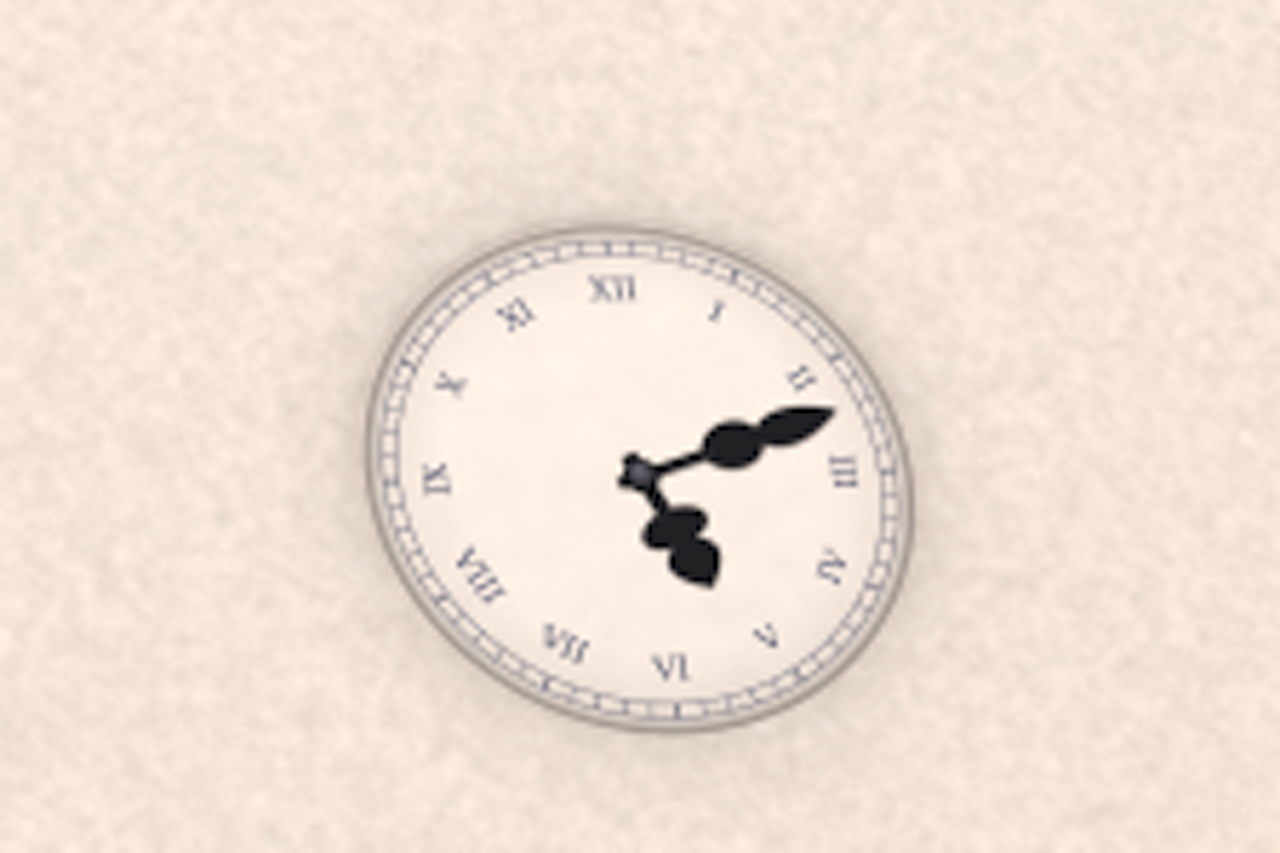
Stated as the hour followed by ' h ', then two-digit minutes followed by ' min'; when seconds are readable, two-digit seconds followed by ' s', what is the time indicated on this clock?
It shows 5 h 12 min
